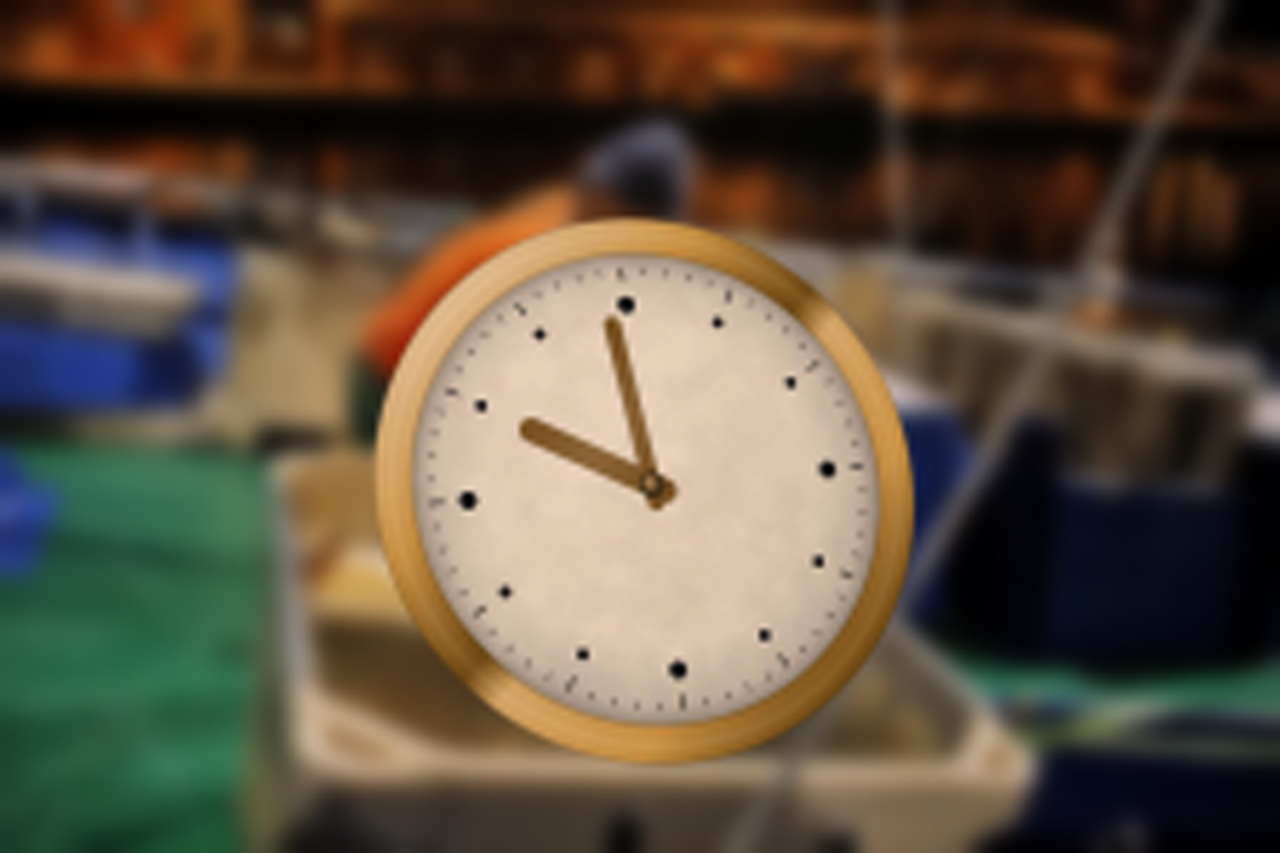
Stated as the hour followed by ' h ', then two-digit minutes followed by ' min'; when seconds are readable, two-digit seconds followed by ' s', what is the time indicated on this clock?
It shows 9 h 59 min
